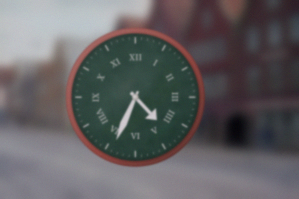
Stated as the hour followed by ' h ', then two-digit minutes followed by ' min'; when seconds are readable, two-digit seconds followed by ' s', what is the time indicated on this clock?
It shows 4 h 34 min
